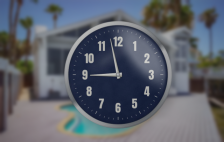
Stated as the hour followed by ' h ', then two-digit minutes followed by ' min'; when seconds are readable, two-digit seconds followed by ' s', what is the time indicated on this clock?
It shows 8 h 58 min
